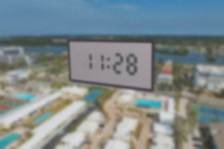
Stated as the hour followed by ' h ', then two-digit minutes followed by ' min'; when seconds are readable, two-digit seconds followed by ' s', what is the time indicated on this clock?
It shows 11 h 28 min
